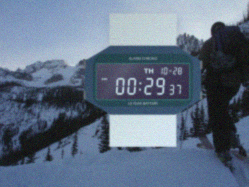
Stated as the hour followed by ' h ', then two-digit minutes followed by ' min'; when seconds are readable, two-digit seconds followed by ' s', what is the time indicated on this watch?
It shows 0 h 29 min 37 s
